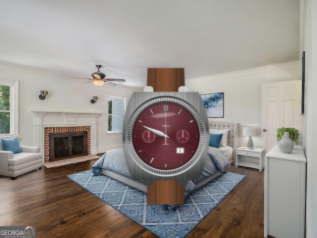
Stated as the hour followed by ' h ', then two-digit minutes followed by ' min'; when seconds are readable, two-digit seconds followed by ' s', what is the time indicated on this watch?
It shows 9 h 49 min
